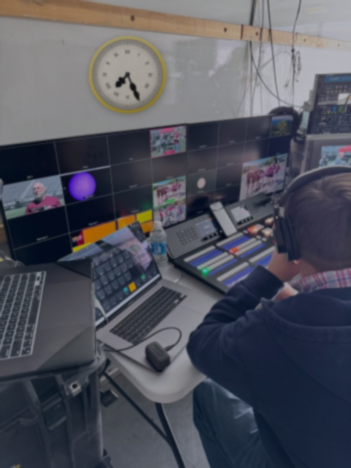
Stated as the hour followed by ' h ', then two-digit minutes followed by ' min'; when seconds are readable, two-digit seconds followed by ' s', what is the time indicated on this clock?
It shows 7 h 26 min
